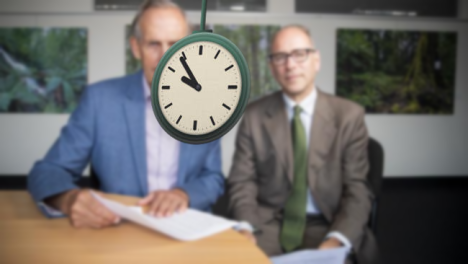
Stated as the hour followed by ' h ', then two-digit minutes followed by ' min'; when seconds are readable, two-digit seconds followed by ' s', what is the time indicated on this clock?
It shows 9 h 54 min
